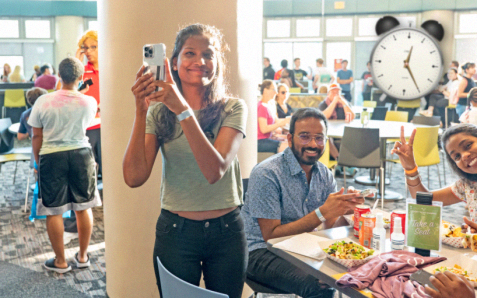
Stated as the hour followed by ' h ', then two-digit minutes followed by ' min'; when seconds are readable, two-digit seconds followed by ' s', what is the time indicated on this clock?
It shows 12 h 25 min
